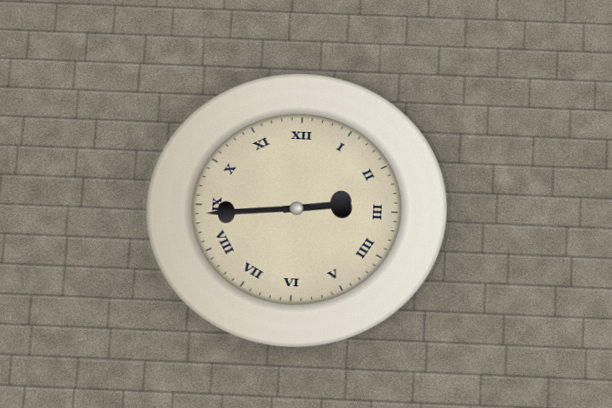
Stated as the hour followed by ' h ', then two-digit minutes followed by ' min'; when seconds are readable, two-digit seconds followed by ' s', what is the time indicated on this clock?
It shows 2 h 44 min
